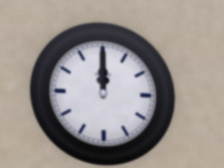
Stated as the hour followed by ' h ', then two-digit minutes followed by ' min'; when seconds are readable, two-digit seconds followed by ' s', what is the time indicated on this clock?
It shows 12 h 00 min
